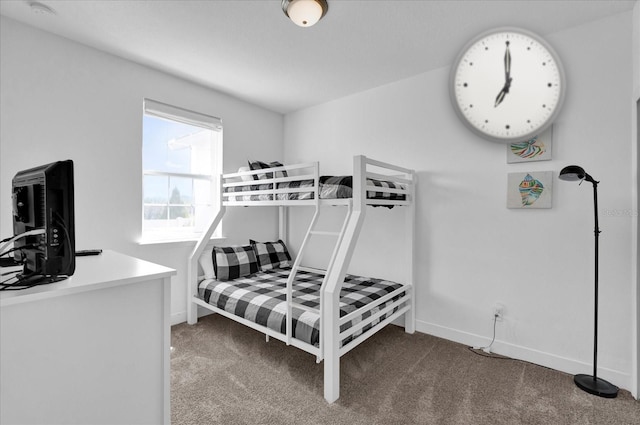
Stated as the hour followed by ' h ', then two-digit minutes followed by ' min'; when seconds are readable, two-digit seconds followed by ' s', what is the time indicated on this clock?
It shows 7 h 00 min
